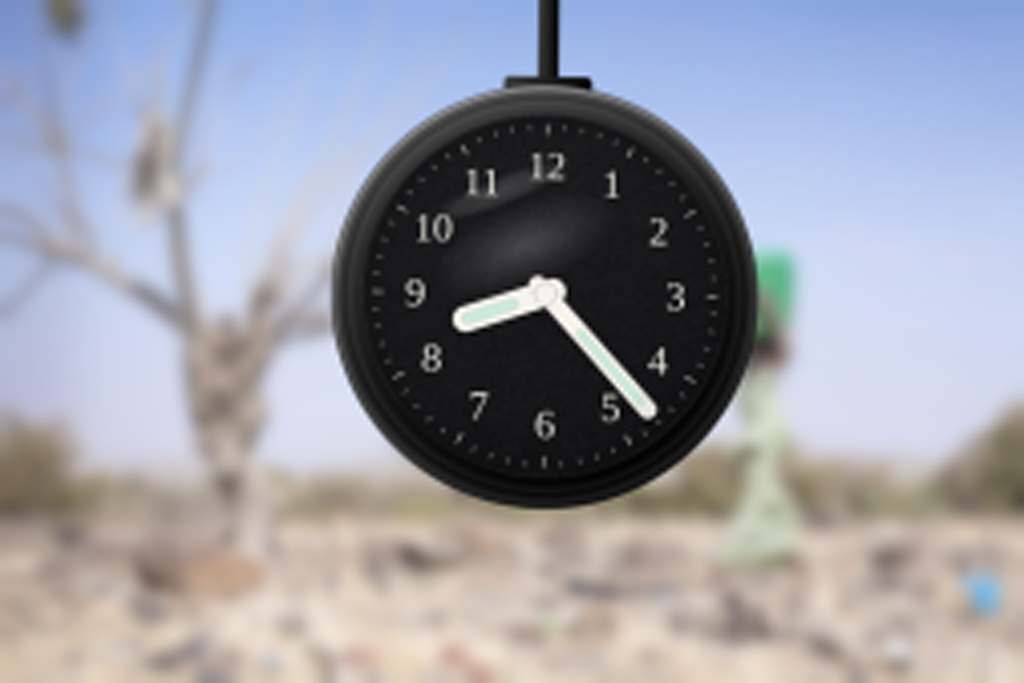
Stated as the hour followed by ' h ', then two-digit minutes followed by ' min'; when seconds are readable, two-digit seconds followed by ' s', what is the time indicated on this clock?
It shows 8 h 23 min
